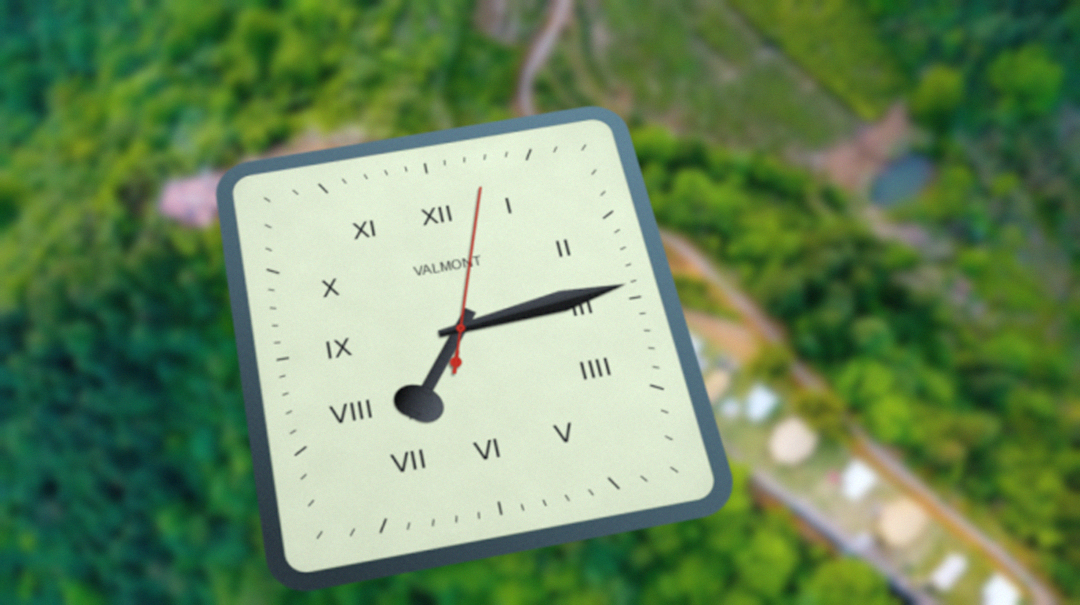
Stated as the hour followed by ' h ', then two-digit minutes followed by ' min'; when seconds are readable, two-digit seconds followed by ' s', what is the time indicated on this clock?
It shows 7 h 14 min 03 s
